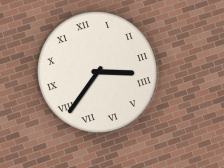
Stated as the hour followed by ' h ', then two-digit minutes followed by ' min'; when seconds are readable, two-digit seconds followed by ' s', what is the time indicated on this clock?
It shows 3 h 39 min
